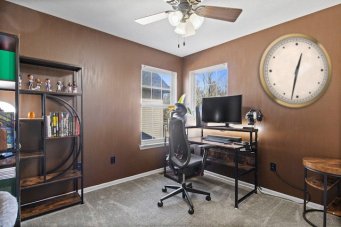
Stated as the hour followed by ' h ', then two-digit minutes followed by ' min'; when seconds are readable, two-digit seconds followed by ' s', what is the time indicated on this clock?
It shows 12 h 32 min
